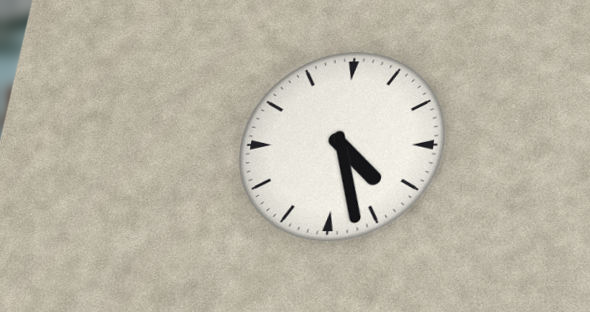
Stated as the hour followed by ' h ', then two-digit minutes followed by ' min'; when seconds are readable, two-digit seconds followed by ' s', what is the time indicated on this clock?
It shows 4 h 27 min
